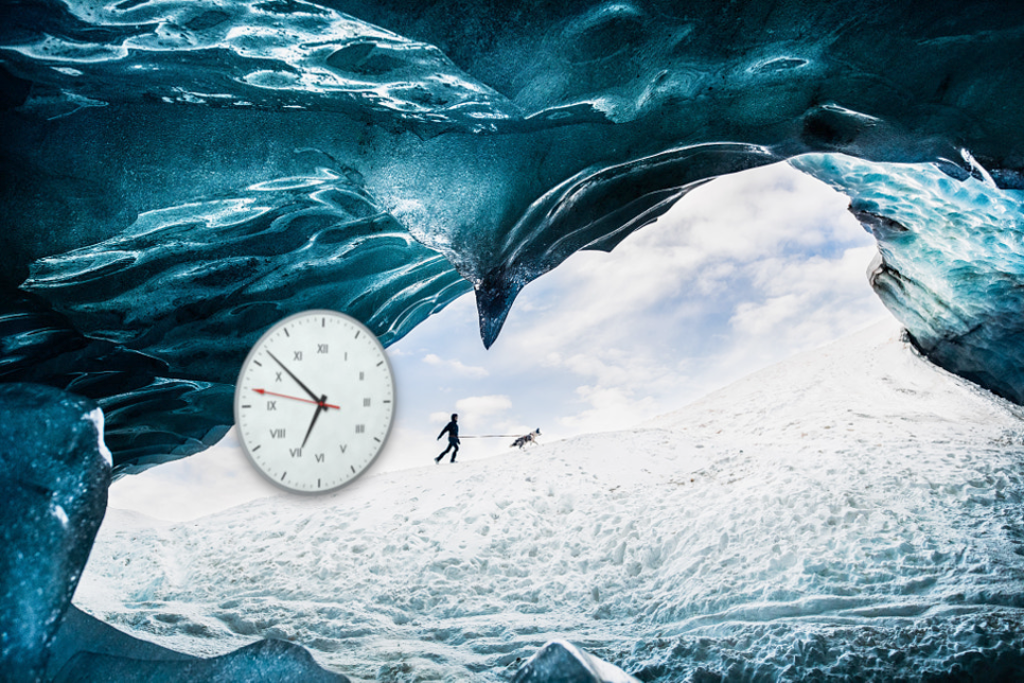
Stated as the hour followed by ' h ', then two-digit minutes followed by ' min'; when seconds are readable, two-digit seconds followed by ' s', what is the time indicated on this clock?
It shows 6 h 51 min 47 s
